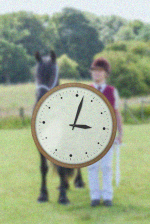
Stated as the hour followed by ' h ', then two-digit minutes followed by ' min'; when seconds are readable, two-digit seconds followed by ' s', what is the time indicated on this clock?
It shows 3 h 02 min
